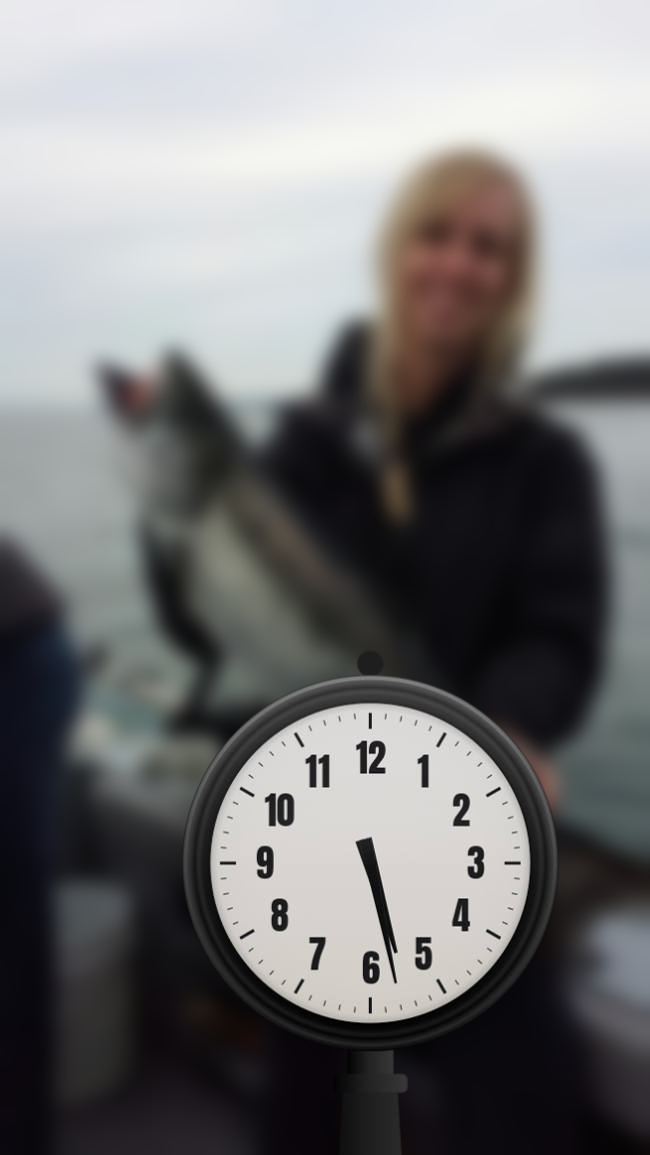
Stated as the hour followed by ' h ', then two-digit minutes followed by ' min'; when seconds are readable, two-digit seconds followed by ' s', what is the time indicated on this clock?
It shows 5 h 28 min
